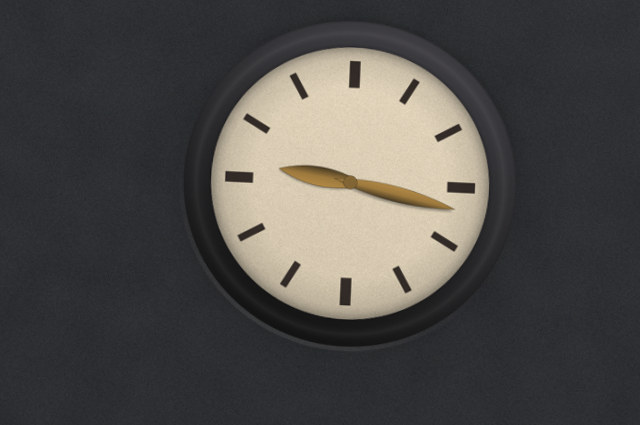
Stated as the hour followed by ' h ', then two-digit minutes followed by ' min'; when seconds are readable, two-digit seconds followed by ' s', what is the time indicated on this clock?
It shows 9 h 17 min
